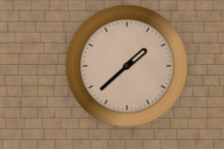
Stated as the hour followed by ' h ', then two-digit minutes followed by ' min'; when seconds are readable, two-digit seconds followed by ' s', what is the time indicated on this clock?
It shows 1 h 38 min
